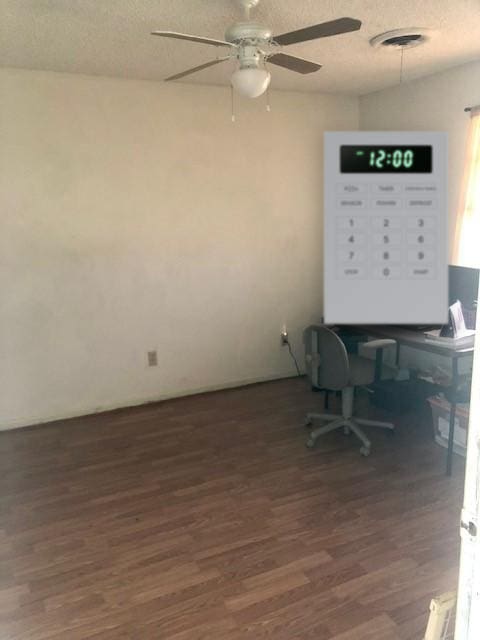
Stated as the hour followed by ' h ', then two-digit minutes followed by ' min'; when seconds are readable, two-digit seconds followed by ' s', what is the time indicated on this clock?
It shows 12 h 00 min
